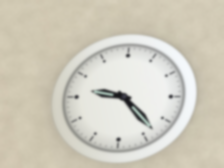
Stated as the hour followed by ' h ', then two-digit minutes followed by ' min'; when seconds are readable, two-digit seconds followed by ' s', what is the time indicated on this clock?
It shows 9 h 23 min
